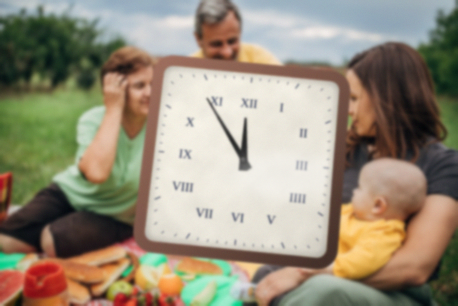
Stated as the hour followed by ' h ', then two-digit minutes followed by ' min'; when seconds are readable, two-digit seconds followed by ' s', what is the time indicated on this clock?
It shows 11 h 54 min
